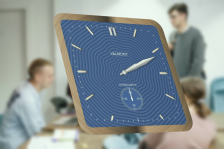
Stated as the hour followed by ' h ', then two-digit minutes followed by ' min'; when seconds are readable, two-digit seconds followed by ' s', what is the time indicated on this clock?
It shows 2 h 11 min
